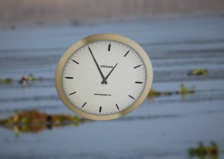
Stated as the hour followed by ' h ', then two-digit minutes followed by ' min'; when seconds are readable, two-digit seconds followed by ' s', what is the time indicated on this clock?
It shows 12 h 55 min
